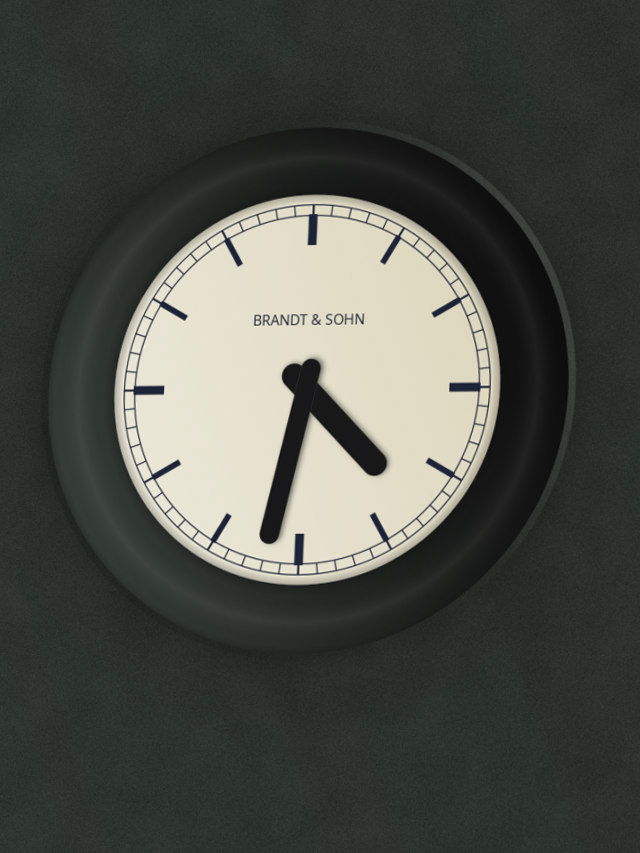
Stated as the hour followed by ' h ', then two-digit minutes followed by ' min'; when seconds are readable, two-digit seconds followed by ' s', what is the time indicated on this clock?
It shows 4 h 32 min
